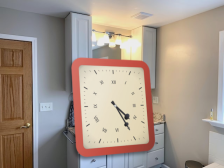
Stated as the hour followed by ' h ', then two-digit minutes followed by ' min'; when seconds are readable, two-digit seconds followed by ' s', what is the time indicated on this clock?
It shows 4 h 25 min
